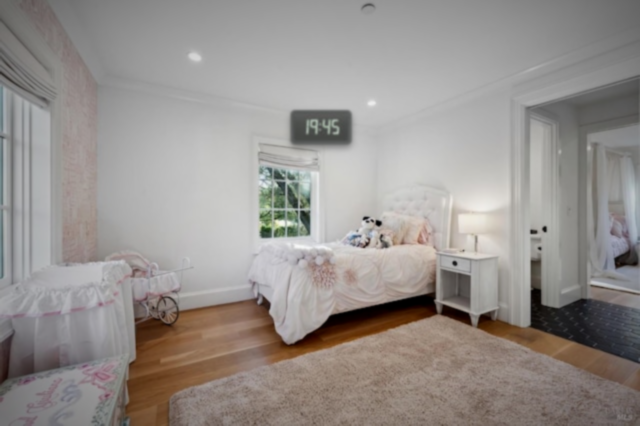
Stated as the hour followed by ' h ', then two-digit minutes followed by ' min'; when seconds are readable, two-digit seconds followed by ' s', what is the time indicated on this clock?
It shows 19 h 45 min
